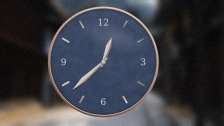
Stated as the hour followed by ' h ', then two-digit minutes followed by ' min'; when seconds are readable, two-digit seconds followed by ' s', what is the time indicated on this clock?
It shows 12 h 38 min
